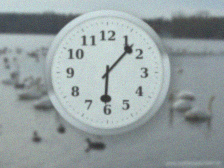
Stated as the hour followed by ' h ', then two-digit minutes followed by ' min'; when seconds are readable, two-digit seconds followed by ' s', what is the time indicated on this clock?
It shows 6 h 07 min
